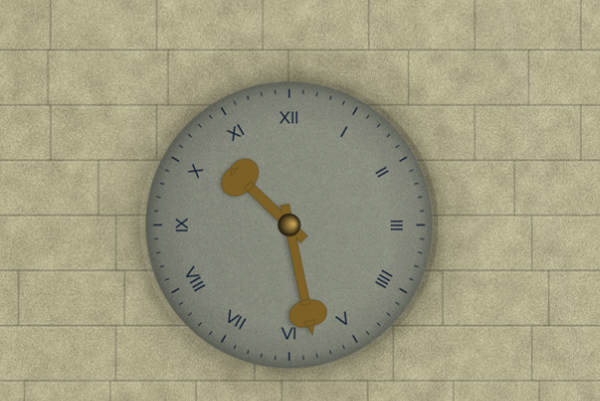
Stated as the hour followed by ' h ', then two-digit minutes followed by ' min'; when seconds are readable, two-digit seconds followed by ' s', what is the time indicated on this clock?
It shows 10 h 28 min
